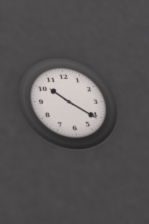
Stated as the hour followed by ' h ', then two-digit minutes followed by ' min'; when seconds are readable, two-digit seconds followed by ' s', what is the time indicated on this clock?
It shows 10 h 21 min
